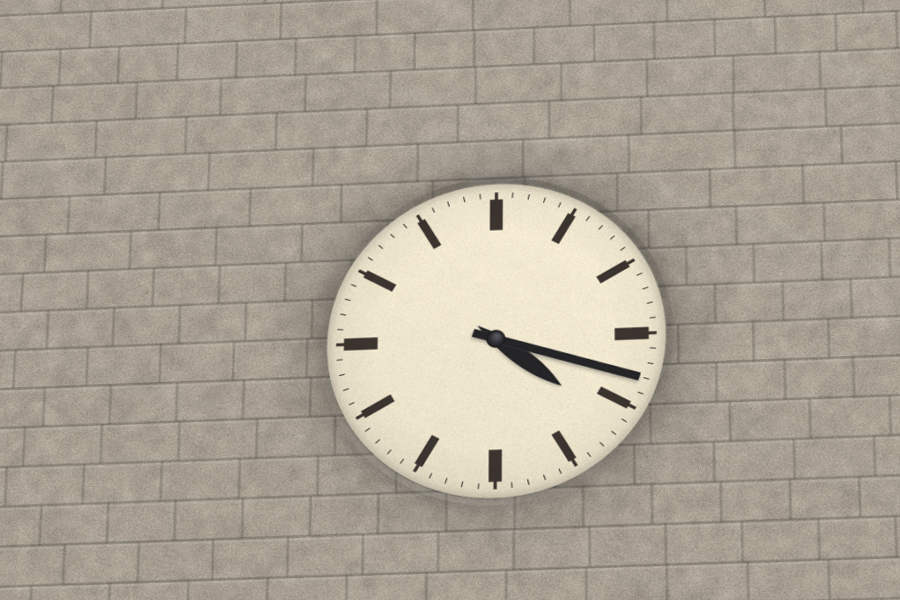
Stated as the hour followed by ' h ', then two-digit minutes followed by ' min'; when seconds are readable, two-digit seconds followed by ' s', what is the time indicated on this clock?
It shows 4 h 18 min
